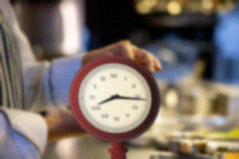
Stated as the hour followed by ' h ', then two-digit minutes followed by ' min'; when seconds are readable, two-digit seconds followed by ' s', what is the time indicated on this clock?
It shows 8 h 16 min
